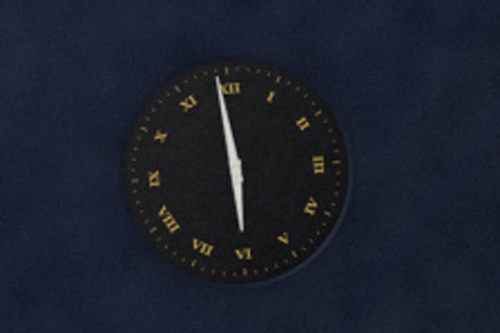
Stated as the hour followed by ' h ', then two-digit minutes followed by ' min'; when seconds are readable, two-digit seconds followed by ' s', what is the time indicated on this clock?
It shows 5 h 59 min
